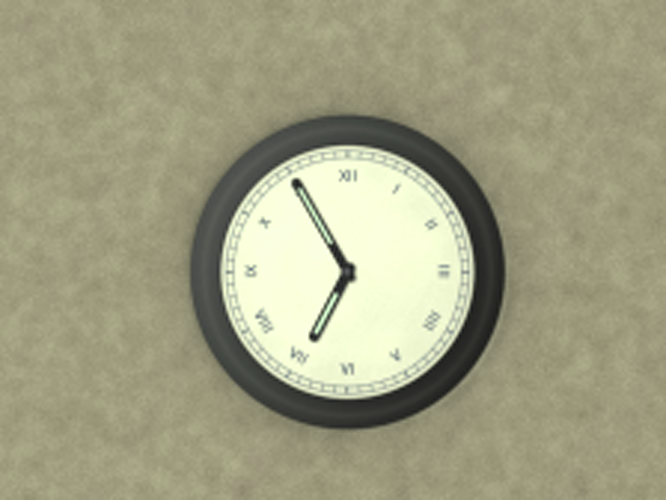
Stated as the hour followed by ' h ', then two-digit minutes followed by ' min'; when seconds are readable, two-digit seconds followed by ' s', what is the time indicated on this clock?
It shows 6 h 55 min
